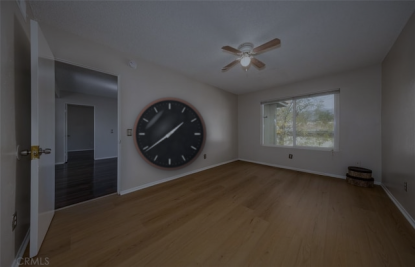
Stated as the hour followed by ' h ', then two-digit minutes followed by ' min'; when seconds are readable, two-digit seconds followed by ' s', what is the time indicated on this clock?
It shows 1 h 39 min
